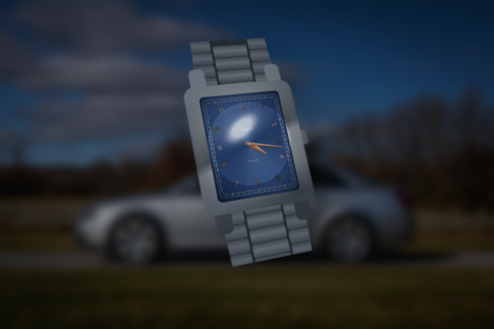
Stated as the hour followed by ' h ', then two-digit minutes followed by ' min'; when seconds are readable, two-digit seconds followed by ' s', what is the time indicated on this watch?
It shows 4 h 17 min
